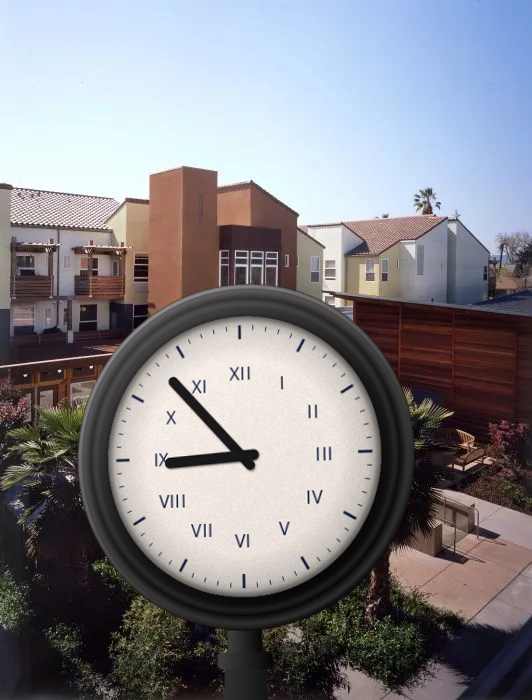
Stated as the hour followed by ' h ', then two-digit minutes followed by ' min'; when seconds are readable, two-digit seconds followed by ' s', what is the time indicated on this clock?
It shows 8 h 53 min
